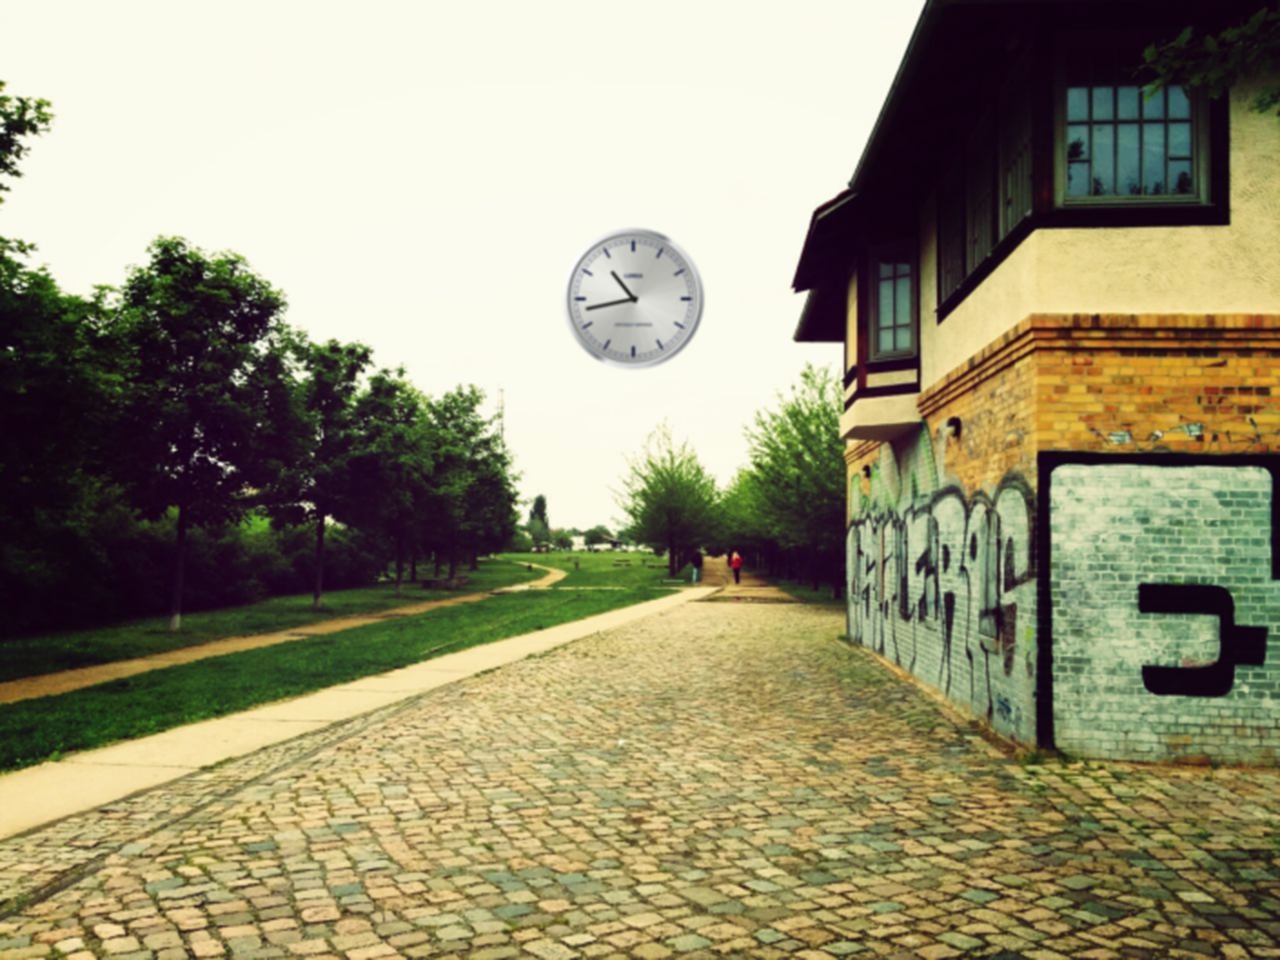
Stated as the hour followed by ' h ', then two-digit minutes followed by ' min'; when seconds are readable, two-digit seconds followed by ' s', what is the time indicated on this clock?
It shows 10 h 43 min
